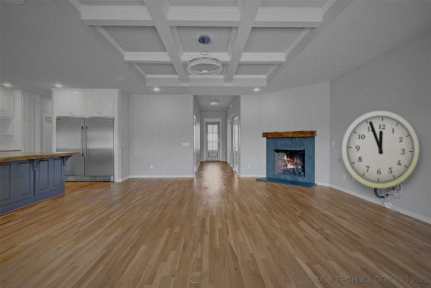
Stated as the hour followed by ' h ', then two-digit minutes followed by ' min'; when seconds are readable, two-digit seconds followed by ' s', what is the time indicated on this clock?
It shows 11 h 56 min
